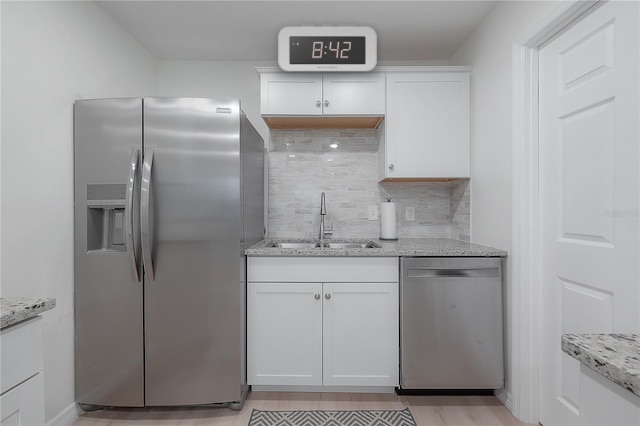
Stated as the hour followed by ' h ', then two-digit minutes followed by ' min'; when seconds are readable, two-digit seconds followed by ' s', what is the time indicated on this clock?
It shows 8 h 42 min
